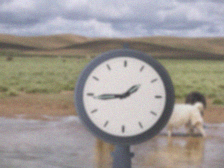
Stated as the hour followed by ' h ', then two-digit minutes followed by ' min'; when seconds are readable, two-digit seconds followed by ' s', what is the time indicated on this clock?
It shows 1 h 44 min
